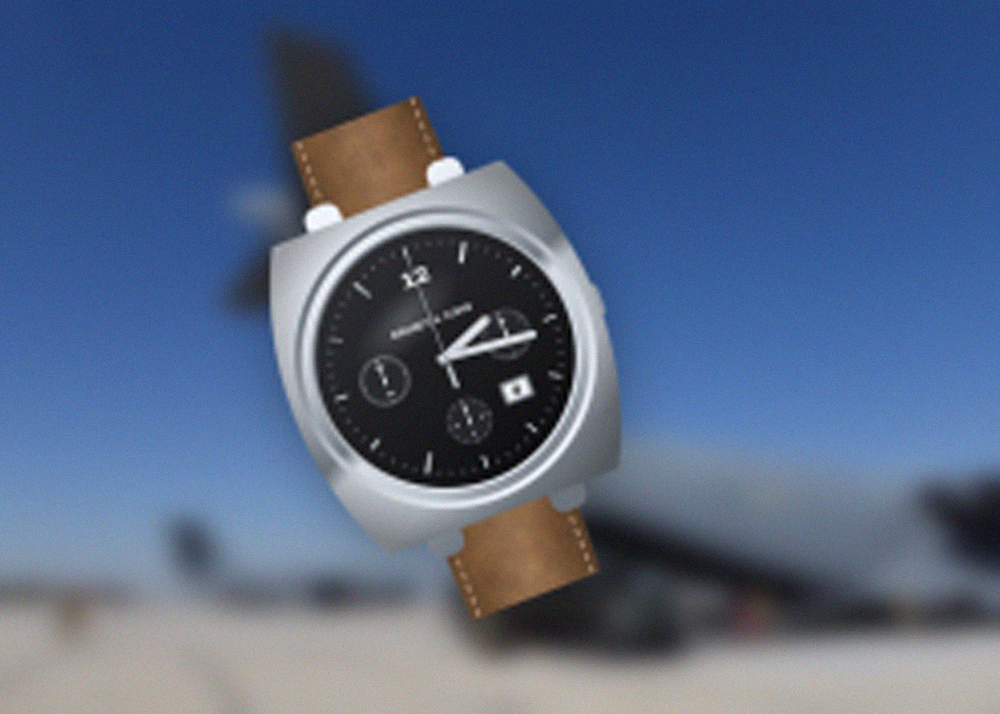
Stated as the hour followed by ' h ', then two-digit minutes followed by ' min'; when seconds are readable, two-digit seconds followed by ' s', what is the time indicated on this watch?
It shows 2 h 16 min
